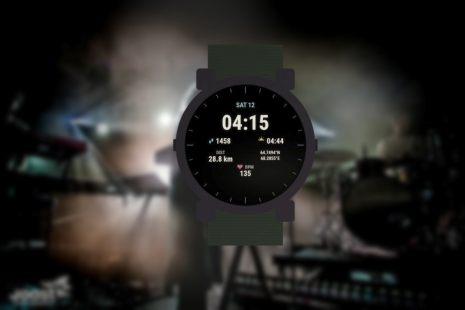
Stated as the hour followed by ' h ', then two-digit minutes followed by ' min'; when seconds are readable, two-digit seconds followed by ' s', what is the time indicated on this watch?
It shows 4 h 15 min
